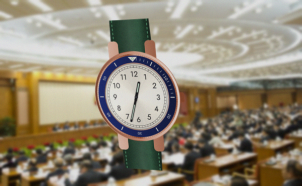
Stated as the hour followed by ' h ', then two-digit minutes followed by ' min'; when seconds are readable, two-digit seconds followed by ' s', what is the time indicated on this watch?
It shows 12 h 33 min
